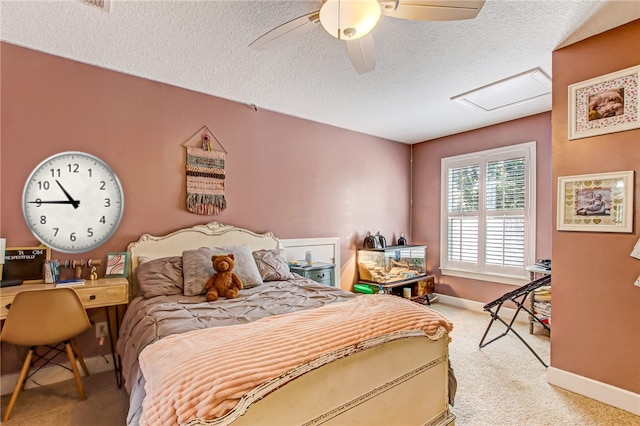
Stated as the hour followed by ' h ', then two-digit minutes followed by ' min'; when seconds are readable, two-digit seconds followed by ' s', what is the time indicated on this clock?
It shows 10 h 45 min
